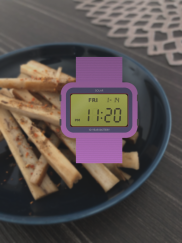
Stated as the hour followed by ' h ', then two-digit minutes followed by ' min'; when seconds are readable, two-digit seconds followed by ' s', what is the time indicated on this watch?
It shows 11 h 20 min
